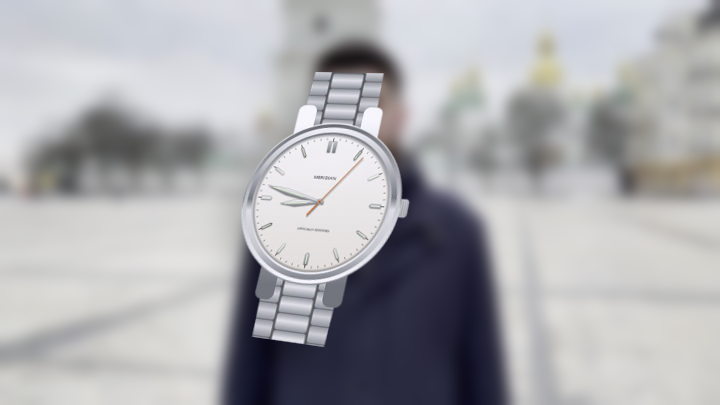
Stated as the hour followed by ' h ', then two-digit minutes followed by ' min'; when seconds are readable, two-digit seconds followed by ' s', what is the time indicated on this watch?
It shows 8 h 47 min 06 s
